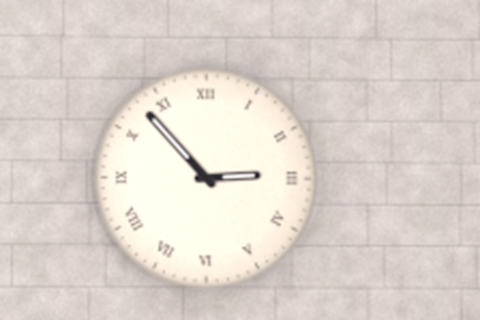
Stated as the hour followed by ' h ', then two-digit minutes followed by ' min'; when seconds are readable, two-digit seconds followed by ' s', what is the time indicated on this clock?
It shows 2 h 53 min
